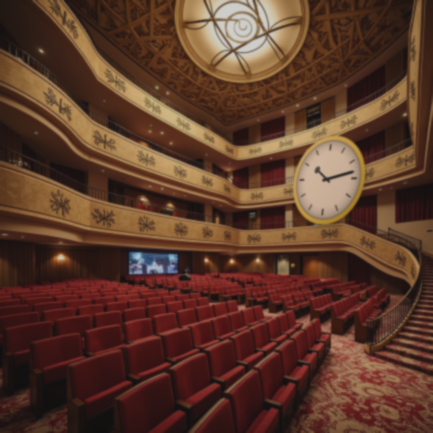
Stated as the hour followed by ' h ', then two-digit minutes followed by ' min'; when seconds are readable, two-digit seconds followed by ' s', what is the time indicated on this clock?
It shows 10 h 13 min
